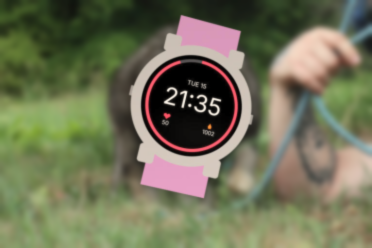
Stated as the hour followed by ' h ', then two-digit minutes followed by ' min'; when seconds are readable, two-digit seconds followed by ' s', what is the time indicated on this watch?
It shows 21 h 35 min
